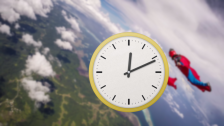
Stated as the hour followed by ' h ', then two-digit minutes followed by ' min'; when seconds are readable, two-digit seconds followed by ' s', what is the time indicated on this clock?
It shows 12 h 11 min
